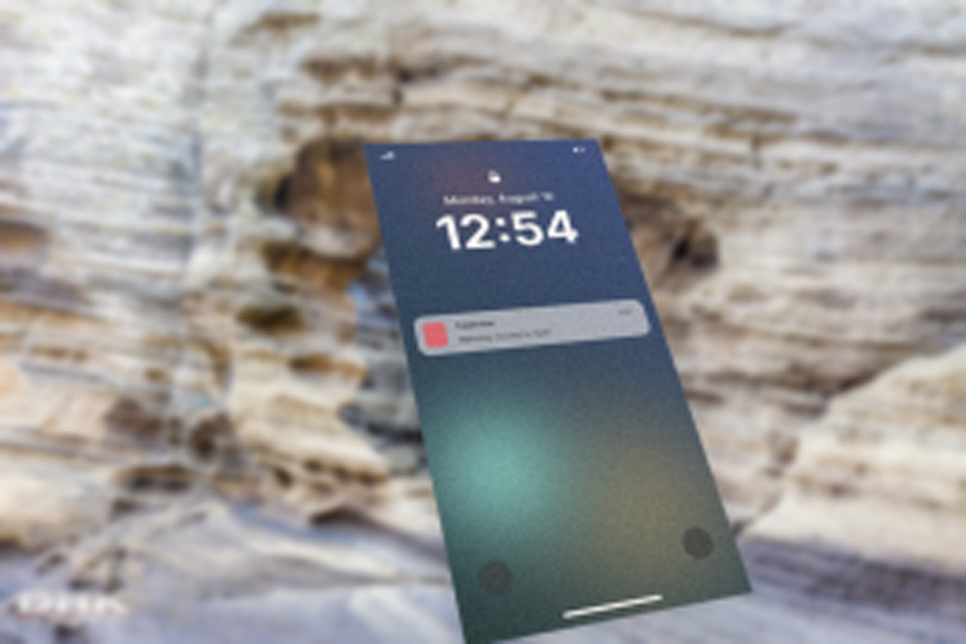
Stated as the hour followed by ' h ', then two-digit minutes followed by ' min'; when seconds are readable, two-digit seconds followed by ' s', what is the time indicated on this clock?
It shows 12 h 54 min
